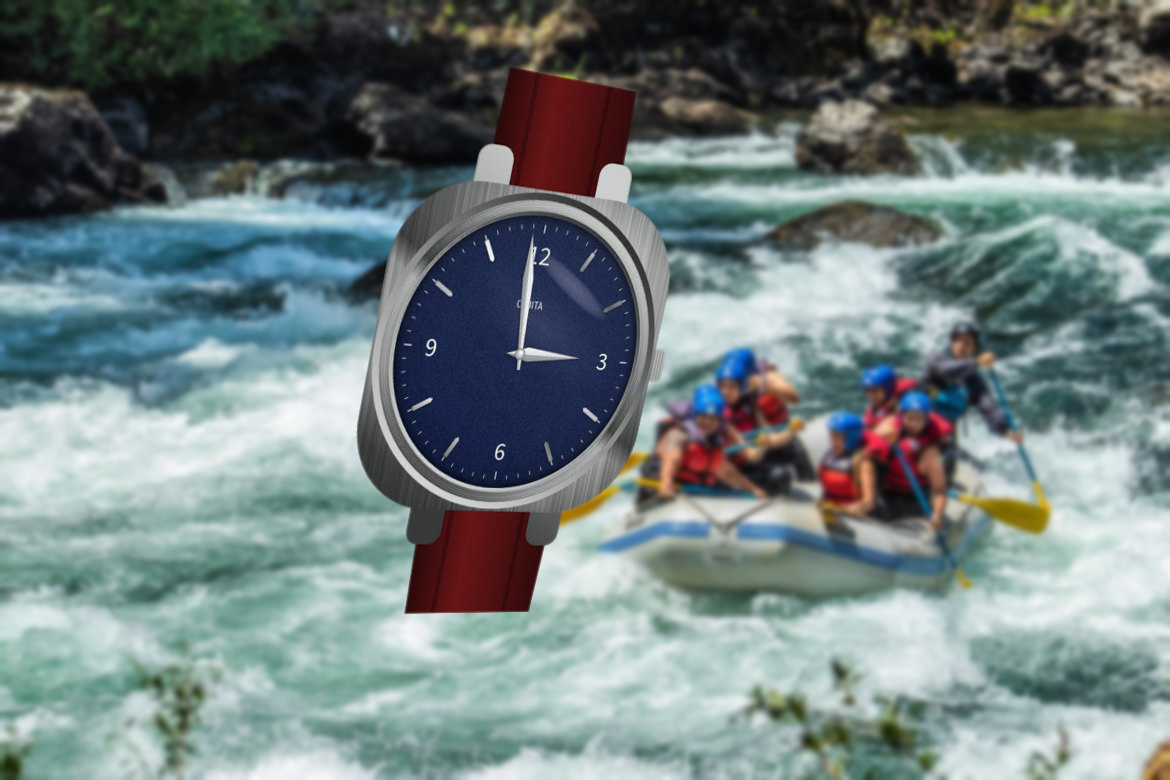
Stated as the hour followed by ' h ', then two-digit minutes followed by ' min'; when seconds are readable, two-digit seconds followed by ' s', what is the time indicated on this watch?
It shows 2 h 59 min
